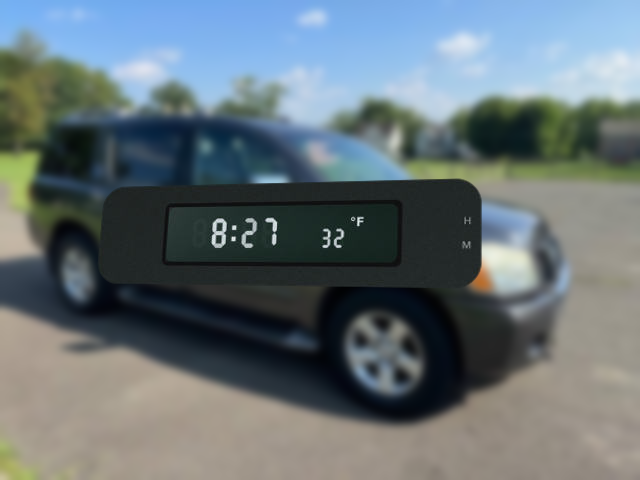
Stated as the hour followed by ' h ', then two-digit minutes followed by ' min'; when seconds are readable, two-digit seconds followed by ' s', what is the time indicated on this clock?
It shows 8 h 27 min
